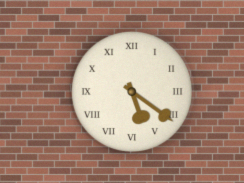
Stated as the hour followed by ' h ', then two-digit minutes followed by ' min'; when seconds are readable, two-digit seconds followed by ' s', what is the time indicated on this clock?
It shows 5 h 21 min
